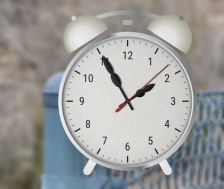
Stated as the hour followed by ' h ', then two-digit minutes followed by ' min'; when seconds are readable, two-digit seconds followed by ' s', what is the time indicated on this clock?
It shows 1 h 55 min 08 s
